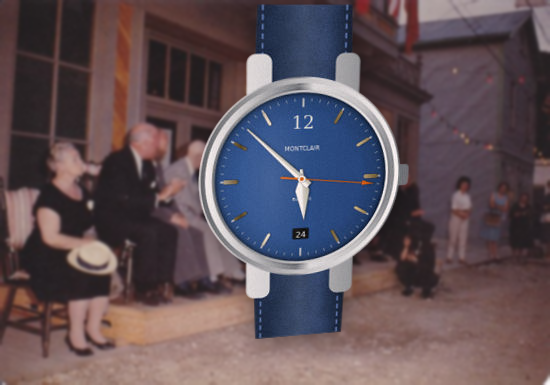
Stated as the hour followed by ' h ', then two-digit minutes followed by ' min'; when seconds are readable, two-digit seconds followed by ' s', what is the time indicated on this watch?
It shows 5 h 52 min 16 s
